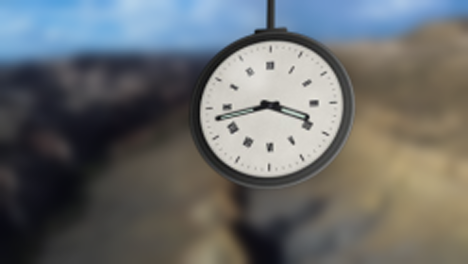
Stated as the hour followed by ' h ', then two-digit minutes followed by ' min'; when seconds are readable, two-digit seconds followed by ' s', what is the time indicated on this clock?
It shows 3 h 43 min
